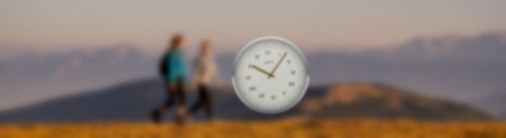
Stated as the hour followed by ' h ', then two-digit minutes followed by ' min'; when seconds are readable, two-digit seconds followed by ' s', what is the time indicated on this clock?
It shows 10 h 07 min
